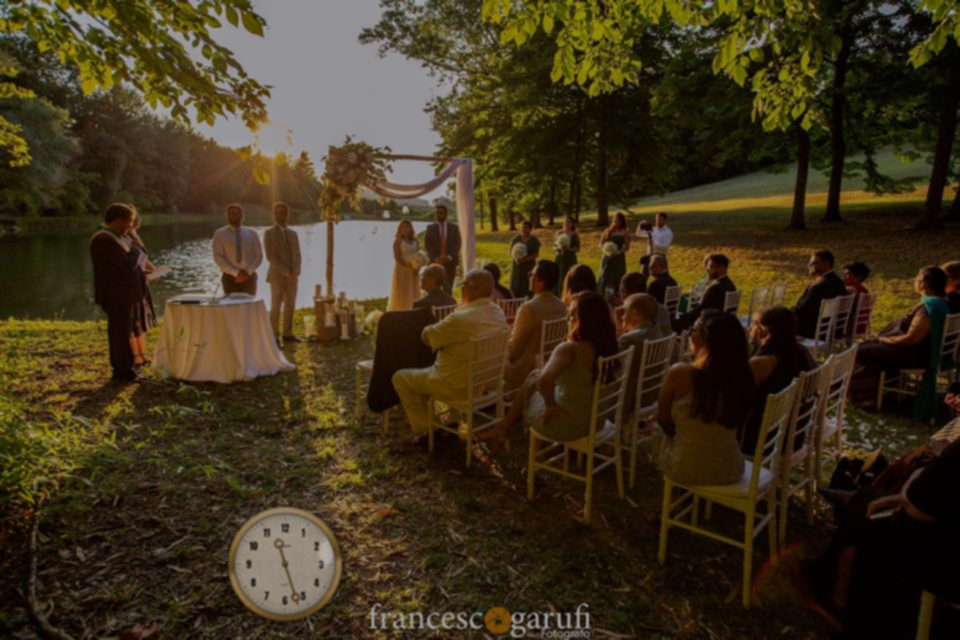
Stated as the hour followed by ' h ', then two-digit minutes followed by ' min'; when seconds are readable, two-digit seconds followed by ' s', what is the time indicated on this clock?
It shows 11 h 27 min
